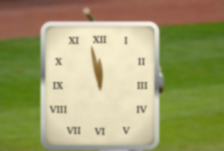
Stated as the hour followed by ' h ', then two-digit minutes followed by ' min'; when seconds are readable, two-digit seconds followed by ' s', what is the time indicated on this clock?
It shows 11 h 58 min
